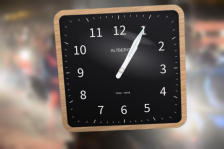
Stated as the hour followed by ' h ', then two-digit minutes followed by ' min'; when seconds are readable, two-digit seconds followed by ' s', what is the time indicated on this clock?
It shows 1 h 05 min
